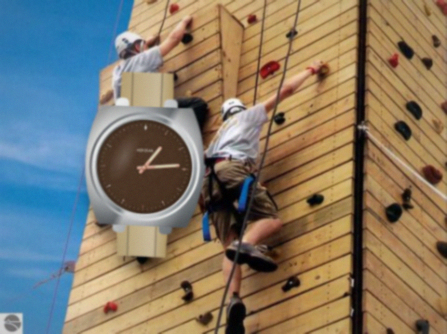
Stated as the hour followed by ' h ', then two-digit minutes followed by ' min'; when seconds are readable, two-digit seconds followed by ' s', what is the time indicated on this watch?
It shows 1 h 14 min
